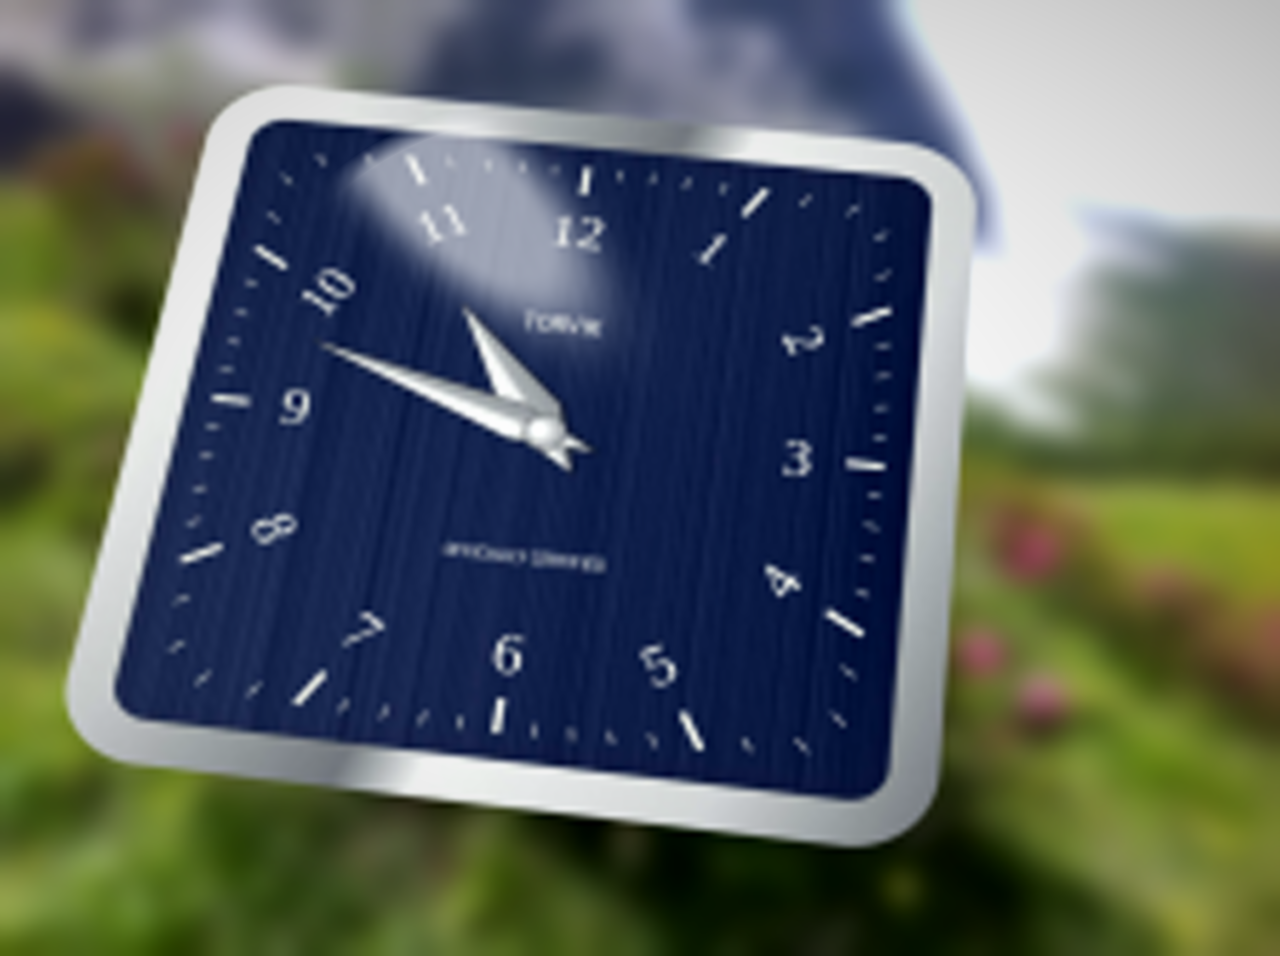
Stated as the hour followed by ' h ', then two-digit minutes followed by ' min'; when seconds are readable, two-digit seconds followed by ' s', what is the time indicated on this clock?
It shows 10 h 48 min
